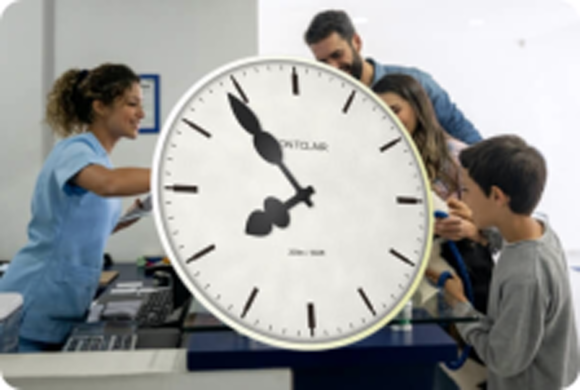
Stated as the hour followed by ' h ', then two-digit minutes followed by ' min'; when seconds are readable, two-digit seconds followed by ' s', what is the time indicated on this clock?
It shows 7 h 54 min
